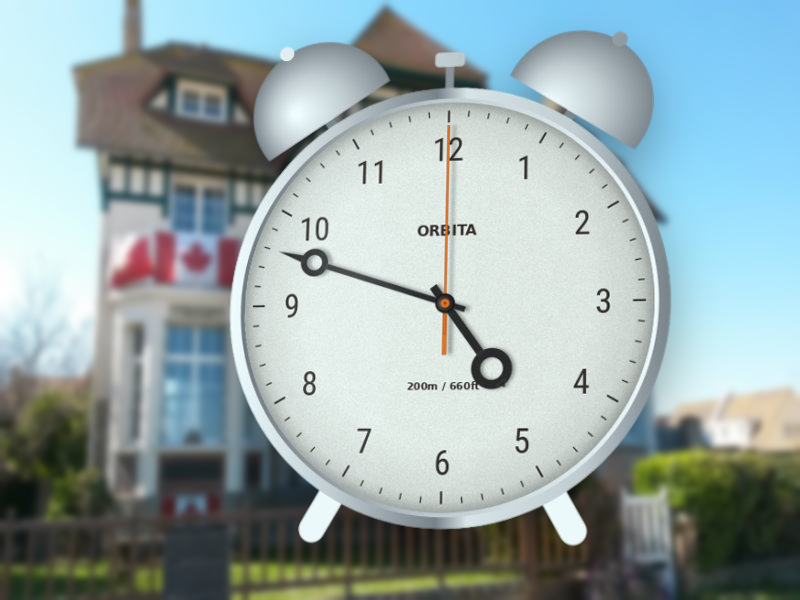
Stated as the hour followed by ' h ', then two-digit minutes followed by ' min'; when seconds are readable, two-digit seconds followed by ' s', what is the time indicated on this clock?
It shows 4 h 48 min 00 s
